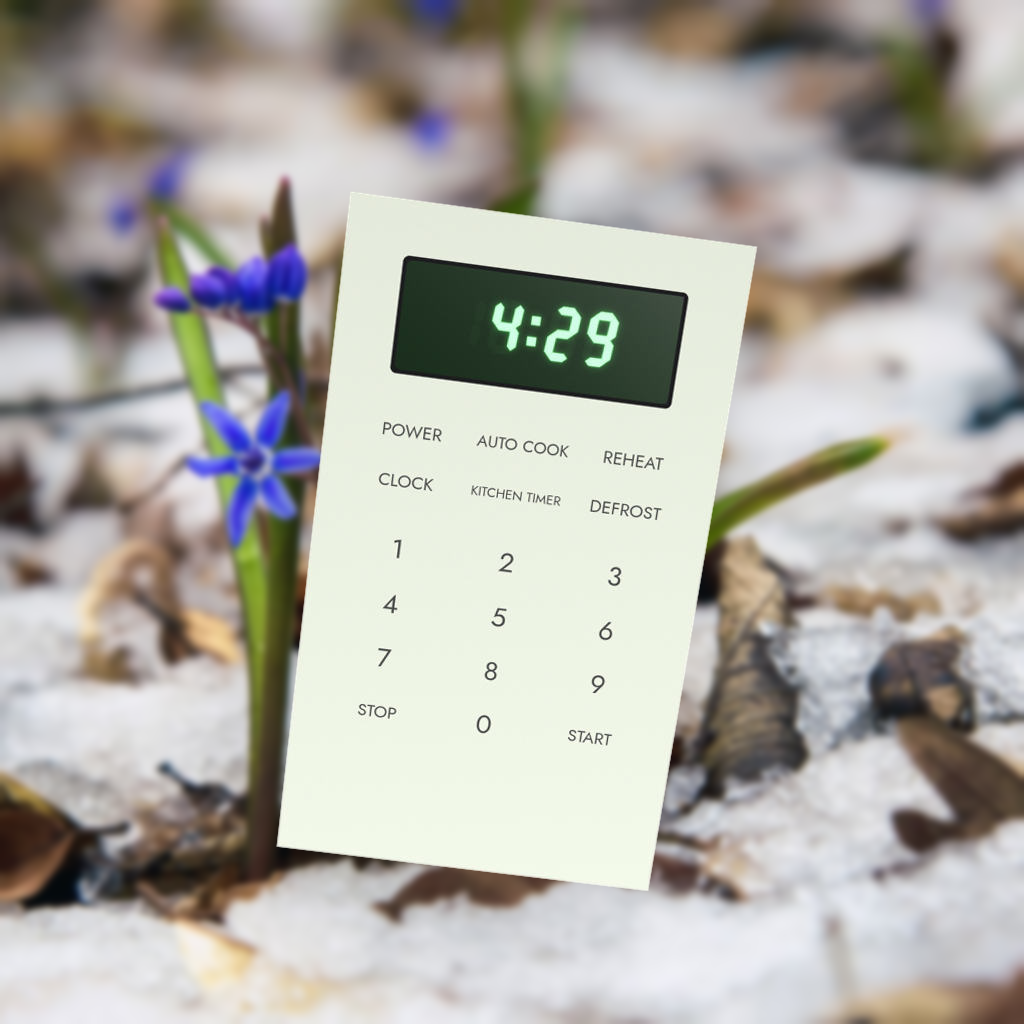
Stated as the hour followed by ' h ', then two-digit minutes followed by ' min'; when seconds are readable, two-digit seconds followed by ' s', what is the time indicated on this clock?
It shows 4 h 29 min
